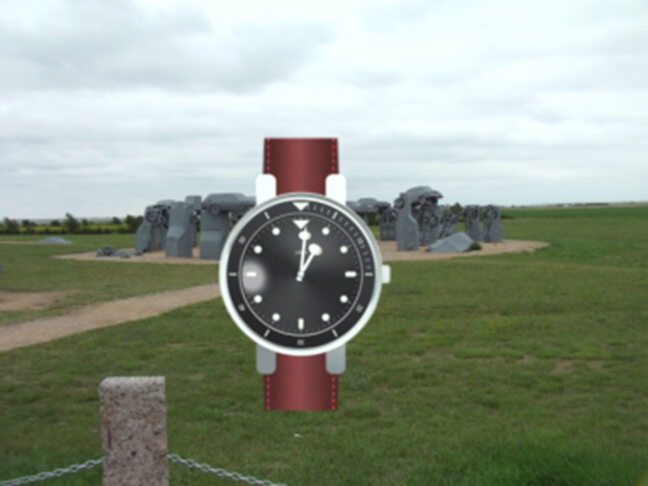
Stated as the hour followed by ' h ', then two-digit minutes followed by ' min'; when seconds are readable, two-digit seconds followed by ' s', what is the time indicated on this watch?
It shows 1 h 01 min
